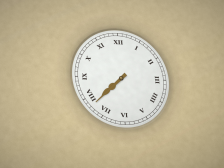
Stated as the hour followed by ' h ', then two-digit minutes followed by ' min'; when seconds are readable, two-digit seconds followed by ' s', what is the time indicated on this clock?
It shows 7 h 38 min
